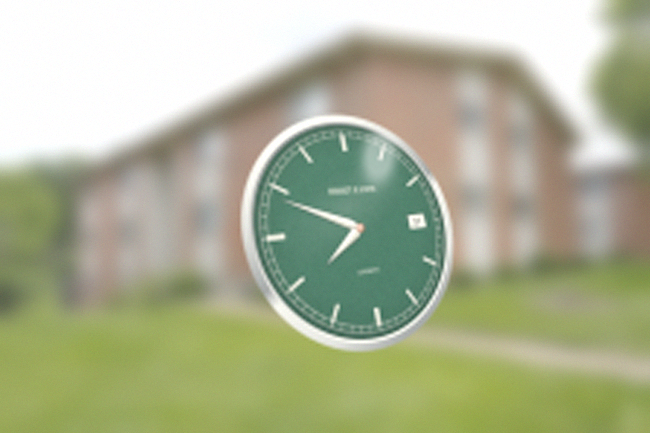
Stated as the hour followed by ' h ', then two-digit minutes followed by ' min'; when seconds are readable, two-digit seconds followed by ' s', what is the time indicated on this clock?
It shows 7 h 49 min
